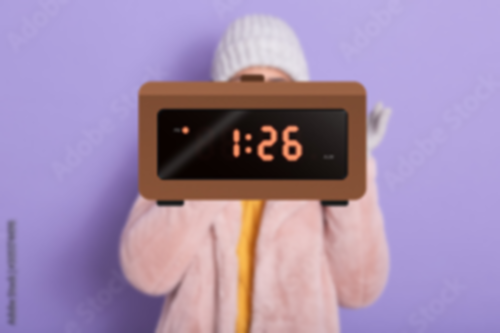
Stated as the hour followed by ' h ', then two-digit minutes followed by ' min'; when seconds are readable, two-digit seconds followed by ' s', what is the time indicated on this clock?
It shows 1 h 26 min
